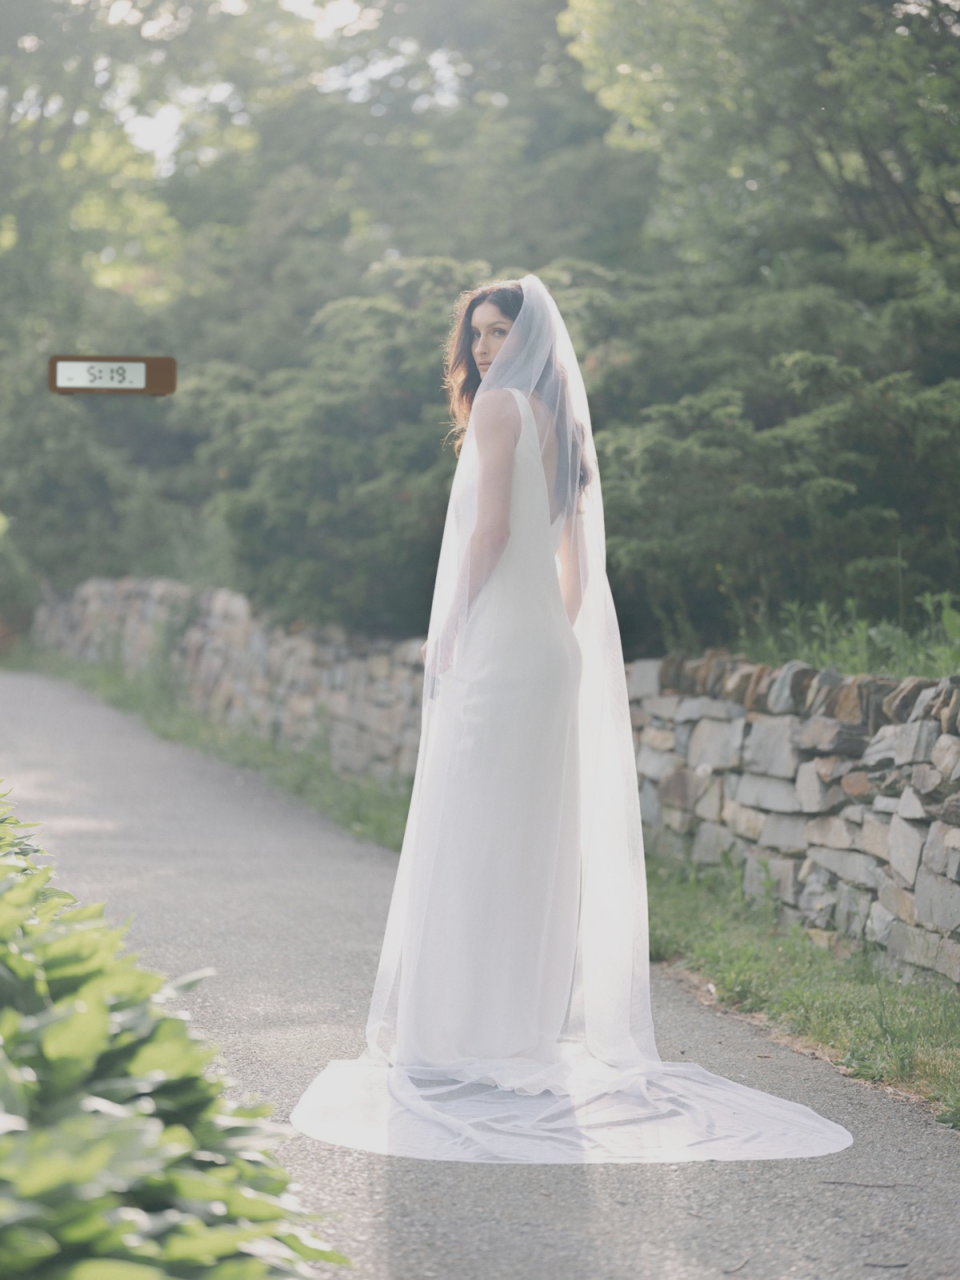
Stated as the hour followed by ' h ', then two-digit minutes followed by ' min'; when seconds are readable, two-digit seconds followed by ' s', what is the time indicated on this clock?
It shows 5 h 19 min
